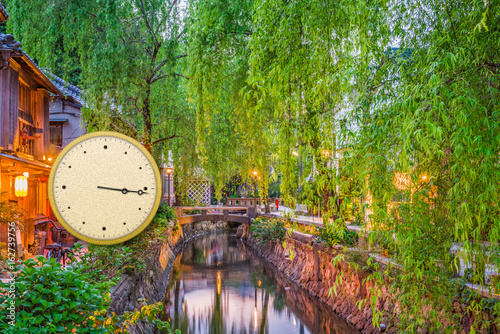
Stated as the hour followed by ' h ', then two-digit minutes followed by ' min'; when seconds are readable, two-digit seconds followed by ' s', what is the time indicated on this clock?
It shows 3 h 16 min
